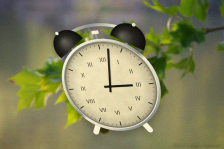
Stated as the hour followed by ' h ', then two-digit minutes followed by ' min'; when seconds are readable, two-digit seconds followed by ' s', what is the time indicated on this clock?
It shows 3 h 02 min
